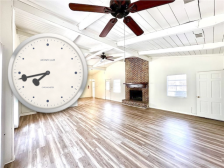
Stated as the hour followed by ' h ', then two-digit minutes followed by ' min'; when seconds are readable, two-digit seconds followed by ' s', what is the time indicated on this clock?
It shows 7 h 43 min
